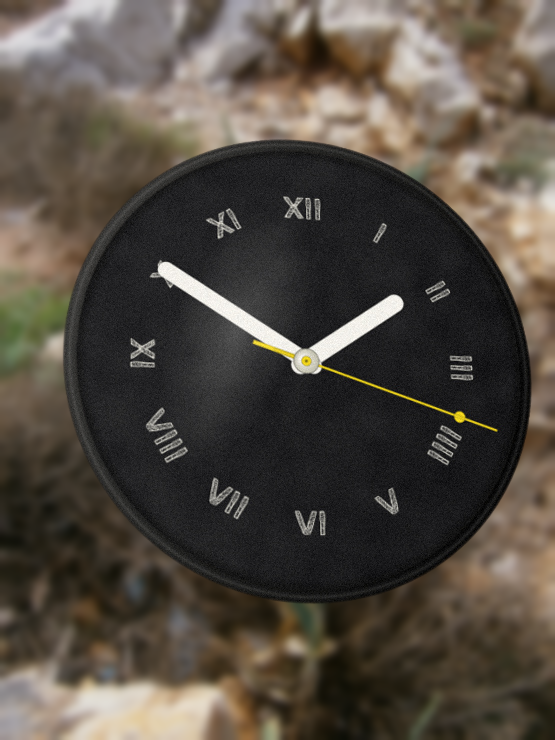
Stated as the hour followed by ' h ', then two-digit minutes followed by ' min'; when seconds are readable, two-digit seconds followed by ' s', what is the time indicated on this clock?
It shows 1 h 50 min 18 s
